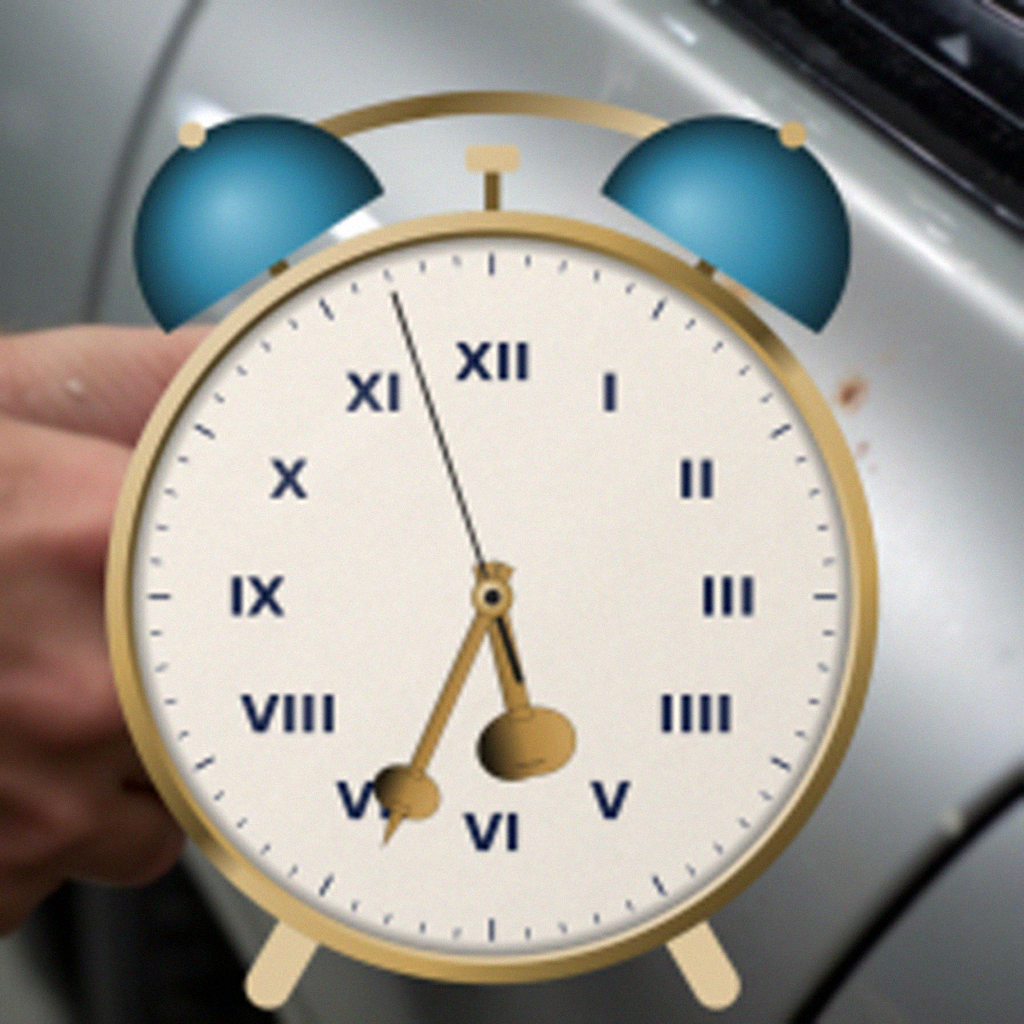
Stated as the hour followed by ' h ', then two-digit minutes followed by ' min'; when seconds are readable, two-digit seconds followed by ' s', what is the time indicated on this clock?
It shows 5 h 33 min 57 s
